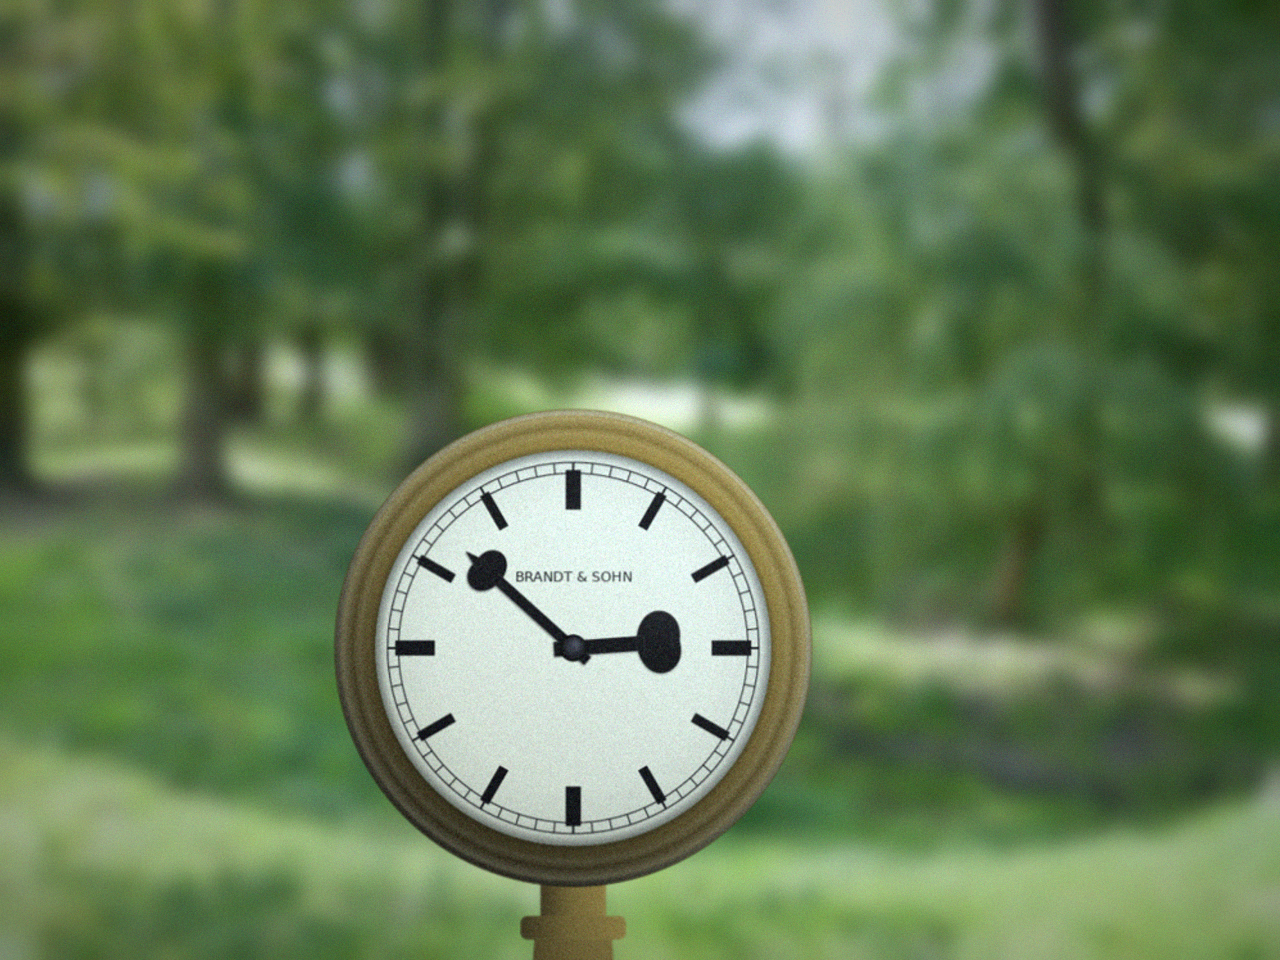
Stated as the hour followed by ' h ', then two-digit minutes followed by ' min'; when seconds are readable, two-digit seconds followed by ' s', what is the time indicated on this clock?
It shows 2 h 52 min
